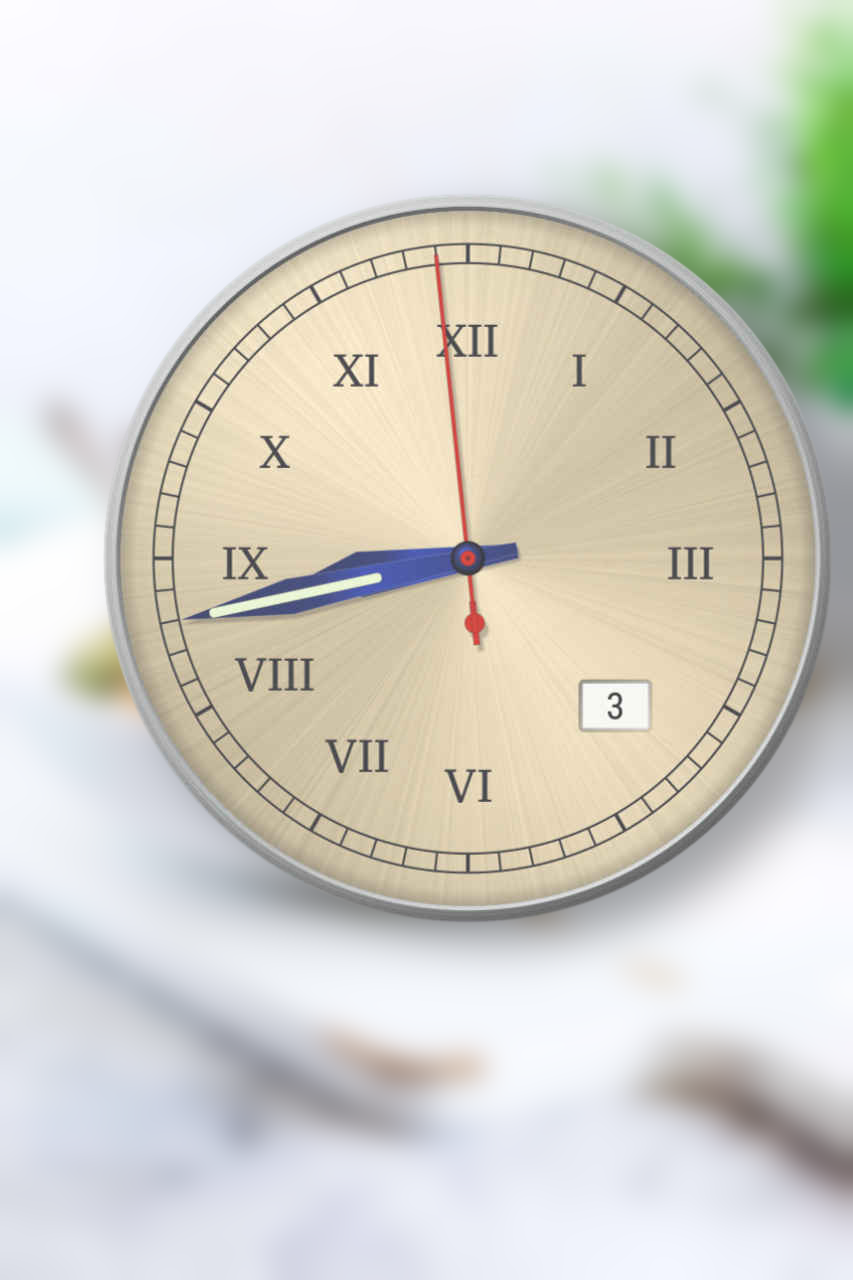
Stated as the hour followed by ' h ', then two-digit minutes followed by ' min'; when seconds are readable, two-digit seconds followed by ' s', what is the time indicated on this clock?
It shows 8 h 42 min 59 s
